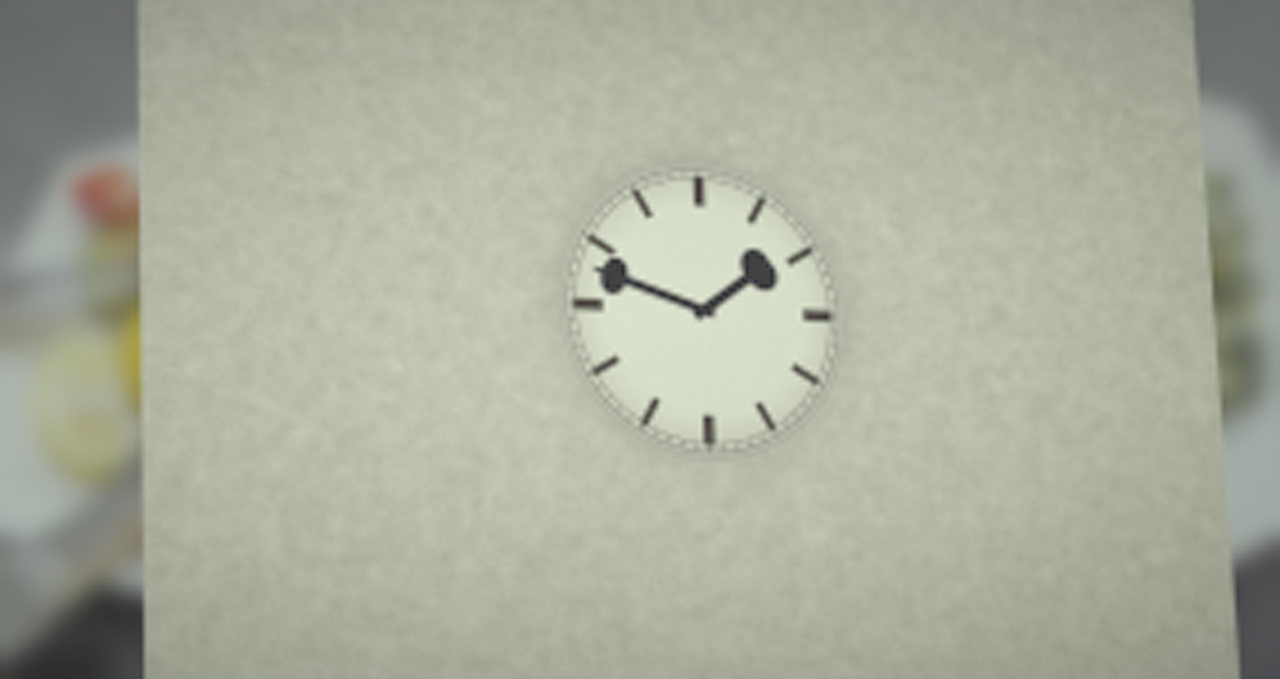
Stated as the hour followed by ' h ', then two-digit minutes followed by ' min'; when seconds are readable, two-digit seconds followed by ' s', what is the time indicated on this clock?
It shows 1 h 48 min
